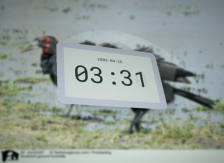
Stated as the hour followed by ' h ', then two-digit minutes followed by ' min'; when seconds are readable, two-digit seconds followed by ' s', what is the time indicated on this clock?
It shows 3 h 31 min
